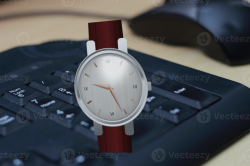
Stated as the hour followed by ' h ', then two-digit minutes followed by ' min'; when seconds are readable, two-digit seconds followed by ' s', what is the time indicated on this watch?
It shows 9 h 26 min
